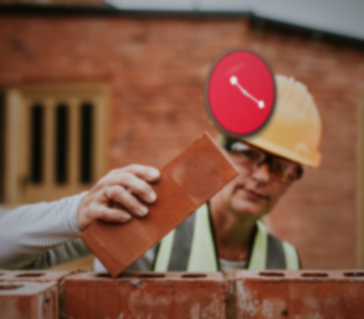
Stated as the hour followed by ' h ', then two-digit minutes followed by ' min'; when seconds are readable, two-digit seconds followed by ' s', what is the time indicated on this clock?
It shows 10 h 20 min
